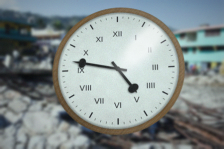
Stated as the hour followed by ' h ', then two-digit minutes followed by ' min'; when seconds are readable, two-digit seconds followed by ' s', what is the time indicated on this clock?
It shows 4 h 47 min
